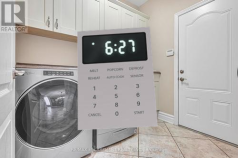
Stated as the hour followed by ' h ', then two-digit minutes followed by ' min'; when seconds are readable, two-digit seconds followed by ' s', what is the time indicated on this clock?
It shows 6 h 27 min
